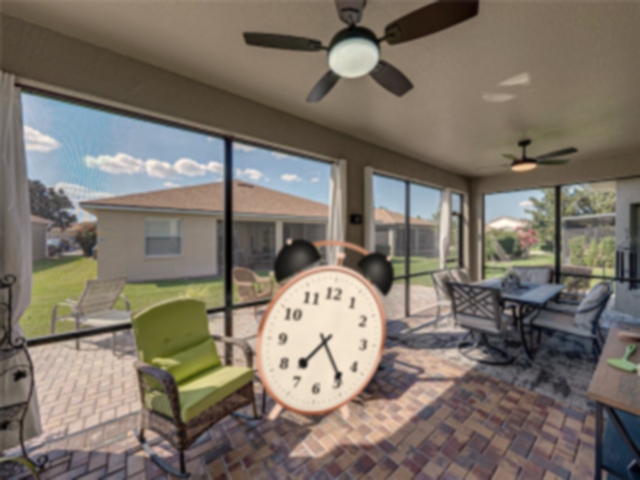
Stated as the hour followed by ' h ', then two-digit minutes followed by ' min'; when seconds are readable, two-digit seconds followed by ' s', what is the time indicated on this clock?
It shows 7 h 24 min
